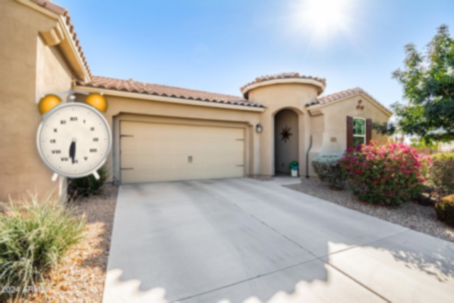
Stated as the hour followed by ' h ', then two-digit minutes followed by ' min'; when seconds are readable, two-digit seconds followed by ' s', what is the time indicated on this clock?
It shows 6 h 31 min
